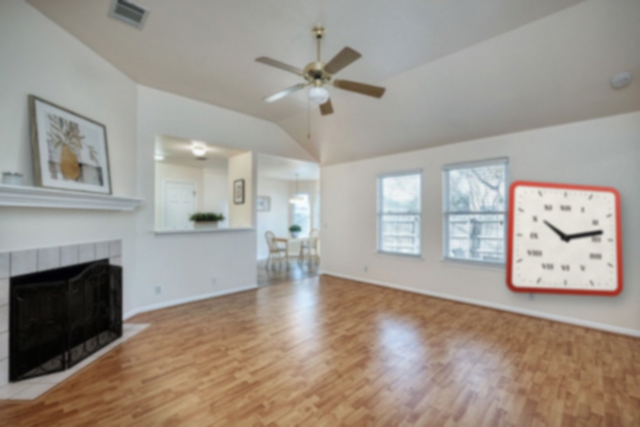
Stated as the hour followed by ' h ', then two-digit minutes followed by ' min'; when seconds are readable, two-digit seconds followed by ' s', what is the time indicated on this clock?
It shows 10 h 13 min
